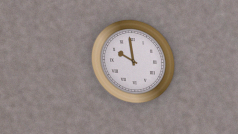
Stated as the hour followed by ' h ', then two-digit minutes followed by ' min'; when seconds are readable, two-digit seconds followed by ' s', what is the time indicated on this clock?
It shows 9 h 59 min
